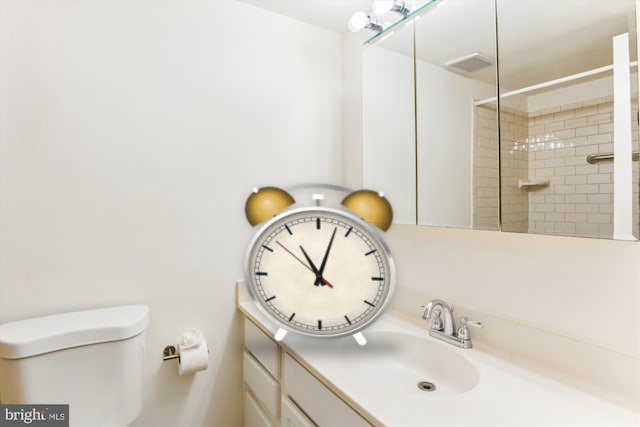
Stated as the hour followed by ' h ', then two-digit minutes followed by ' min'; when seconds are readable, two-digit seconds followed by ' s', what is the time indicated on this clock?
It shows 11 h 02 min 52 s
